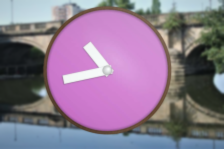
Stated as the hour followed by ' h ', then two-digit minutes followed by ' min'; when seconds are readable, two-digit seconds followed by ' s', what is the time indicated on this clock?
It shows 10 h 43 min
